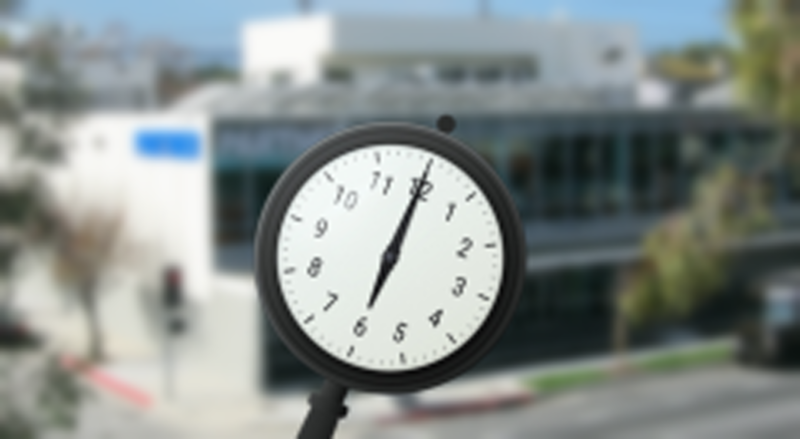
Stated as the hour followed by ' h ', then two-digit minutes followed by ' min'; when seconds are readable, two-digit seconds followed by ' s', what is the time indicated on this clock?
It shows 6 h 00 min
